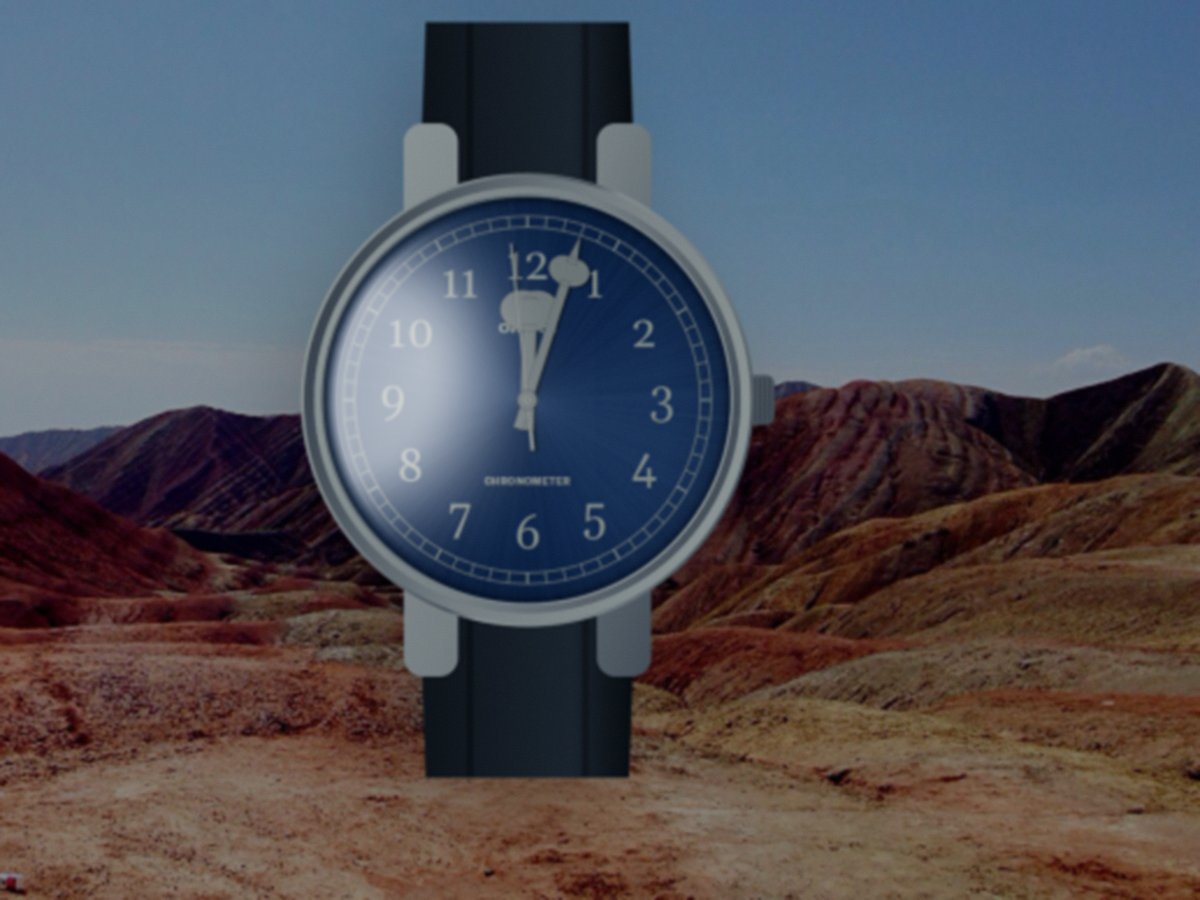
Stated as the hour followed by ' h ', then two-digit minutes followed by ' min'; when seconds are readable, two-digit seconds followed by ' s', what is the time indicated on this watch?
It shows 12 h 02 min 59 s
